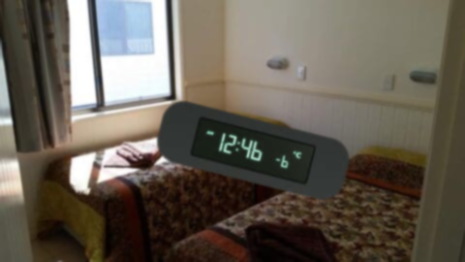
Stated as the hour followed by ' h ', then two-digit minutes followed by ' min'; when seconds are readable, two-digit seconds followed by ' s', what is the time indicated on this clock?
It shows 12 h 46 min
